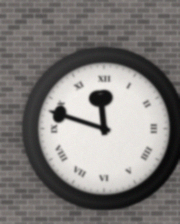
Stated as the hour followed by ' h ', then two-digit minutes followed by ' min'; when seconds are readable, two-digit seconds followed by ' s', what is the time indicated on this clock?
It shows 11 h 48 min
